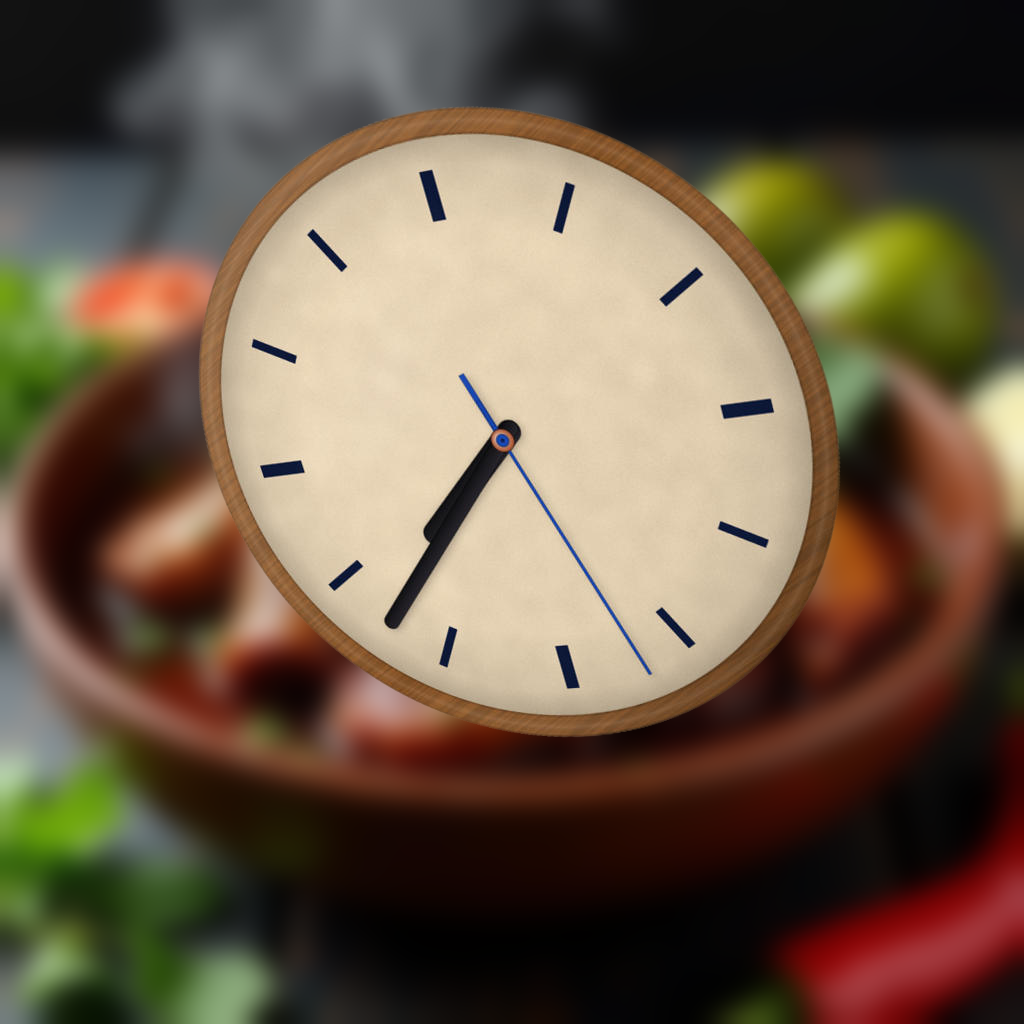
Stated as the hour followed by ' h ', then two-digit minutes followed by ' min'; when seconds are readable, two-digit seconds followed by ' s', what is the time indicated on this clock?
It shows 7 h 37 min 27 s
